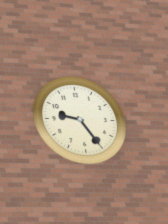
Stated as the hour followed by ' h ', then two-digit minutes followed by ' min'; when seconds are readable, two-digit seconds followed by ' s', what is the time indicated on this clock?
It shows 9 h 25 min
